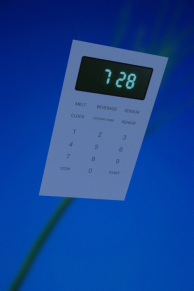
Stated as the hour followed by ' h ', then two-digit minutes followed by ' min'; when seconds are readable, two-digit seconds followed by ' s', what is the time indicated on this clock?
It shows 7 h 28 min
